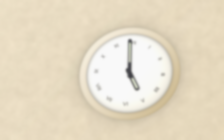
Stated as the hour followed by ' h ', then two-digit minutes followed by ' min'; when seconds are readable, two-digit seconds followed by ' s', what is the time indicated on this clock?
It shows 4 h 59 min
